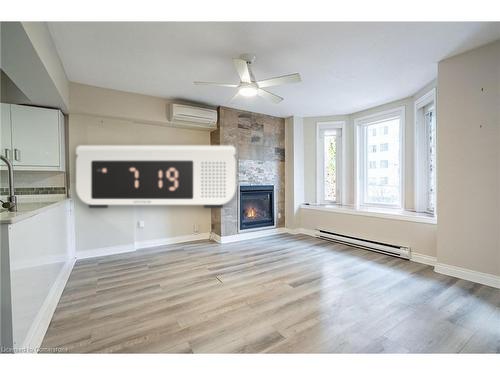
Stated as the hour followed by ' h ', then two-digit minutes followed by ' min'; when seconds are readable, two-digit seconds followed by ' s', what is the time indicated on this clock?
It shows 7 h 19 min
